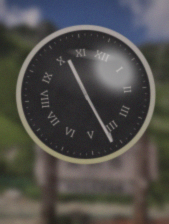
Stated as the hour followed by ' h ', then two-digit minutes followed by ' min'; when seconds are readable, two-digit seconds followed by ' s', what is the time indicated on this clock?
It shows 10 h 21 min 21 s
